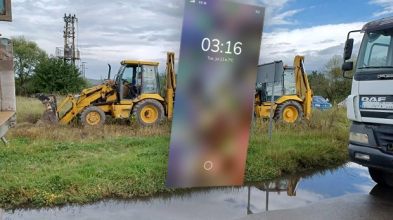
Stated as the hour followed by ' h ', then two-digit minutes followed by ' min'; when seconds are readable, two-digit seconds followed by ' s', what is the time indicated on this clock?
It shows 3 h 16 min
